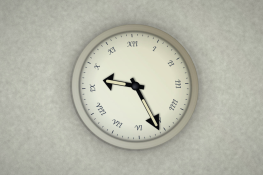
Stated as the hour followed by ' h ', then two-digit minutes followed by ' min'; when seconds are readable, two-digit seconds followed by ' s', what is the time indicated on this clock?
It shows 9 h 26 min
